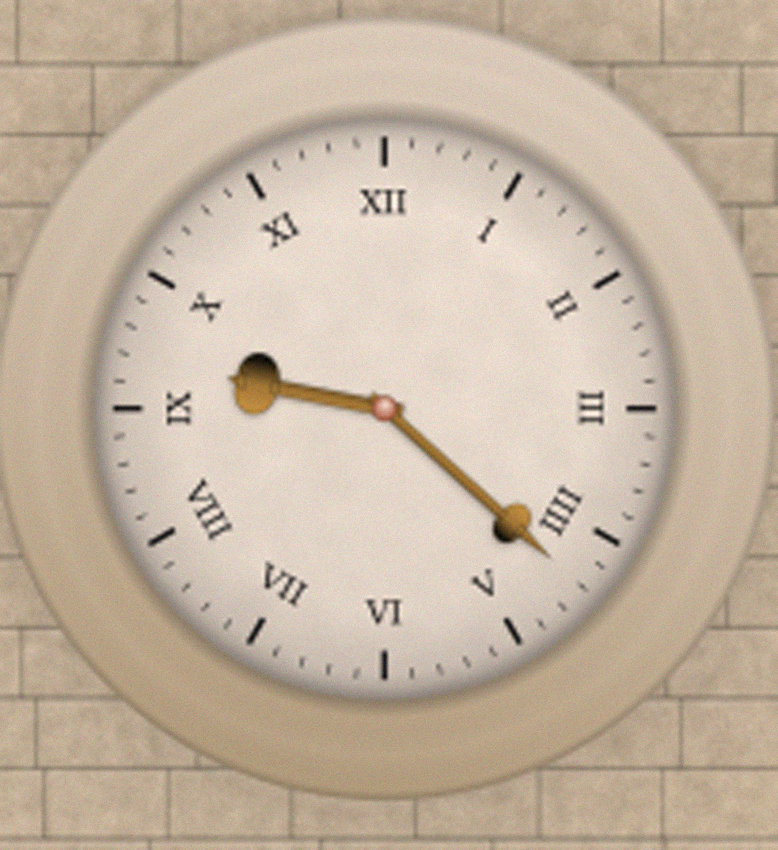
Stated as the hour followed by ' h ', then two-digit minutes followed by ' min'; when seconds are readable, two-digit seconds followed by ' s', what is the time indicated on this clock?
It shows 9 h 22 min
